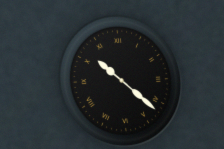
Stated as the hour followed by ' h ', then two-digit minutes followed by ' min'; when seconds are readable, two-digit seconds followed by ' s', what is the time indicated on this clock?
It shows 10 h 22 min
